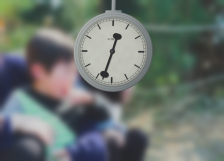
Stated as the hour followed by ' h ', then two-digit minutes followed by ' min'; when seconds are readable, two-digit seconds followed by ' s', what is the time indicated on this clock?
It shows 12 h 33 min
